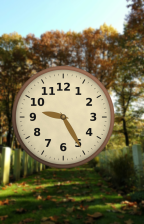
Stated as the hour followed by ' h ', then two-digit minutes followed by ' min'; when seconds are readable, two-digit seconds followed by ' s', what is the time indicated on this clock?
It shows 9 h 25 min
